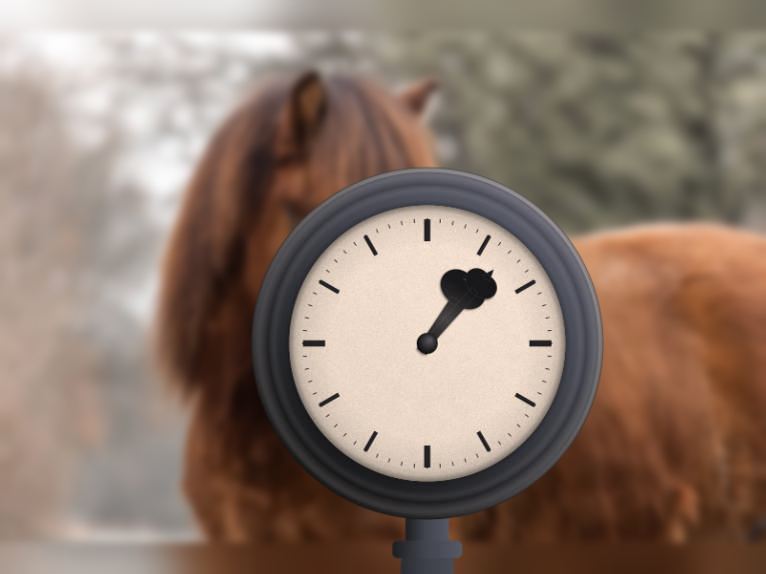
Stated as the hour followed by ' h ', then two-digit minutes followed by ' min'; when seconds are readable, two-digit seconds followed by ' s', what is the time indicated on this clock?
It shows 1 h 07 min
